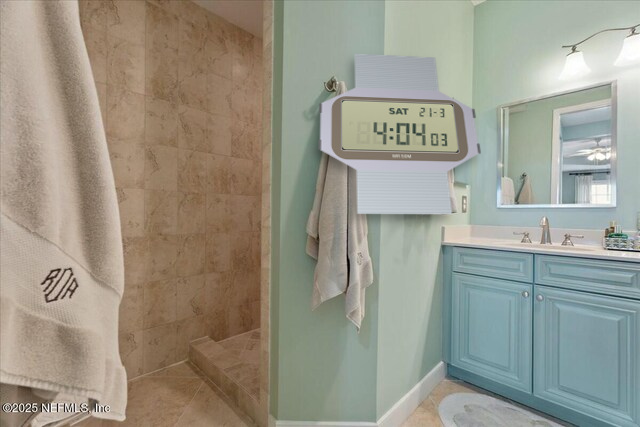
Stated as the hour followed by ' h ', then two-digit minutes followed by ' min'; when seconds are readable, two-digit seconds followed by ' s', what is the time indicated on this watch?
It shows 4 h 04 min 03 s
